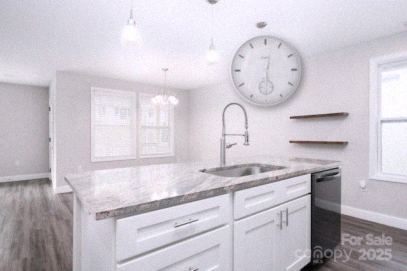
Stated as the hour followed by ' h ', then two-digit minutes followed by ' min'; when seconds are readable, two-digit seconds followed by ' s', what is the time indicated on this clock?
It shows 12 h 30 min
